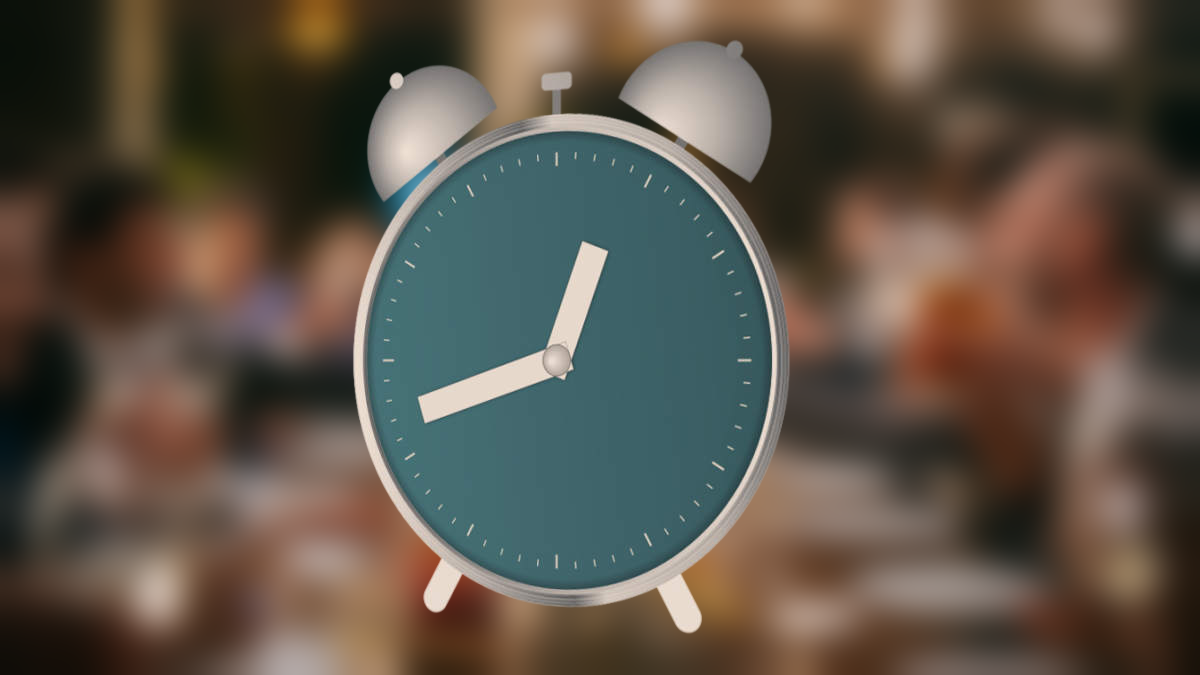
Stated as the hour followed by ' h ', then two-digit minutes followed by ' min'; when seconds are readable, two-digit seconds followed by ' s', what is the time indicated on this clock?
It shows 12 h 42 min
